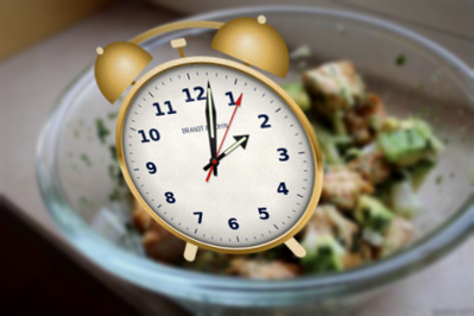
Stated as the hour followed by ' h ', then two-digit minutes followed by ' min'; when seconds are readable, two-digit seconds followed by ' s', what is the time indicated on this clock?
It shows 2 h 02 min 06 s
